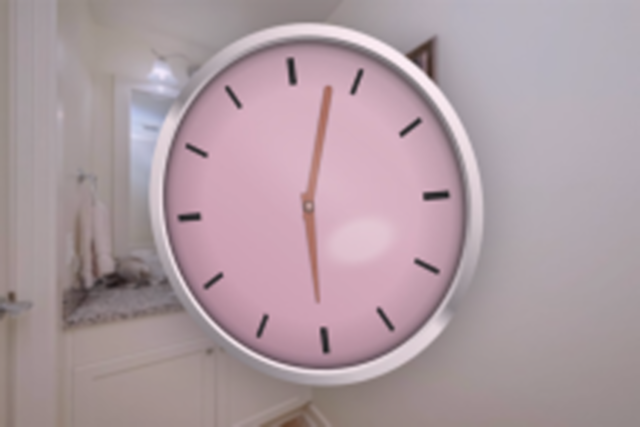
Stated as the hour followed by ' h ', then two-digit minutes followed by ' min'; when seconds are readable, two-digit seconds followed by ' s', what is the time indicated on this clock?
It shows 6 h 03 min
